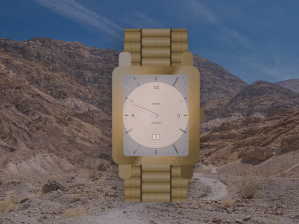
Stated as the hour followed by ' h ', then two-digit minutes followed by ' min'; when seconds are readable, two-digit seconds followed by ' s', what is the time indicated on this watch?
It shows 9 h 49 min
